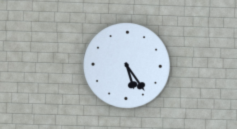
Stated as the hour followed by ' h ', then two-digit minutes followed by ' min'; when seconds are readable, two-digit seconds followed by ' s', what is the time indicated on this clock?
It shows 5 h 24 min
